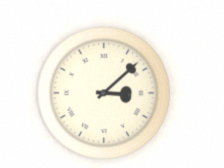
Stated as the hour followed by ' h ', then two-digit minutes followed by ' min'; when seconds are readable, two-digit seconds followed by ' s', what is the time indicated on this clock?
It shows 3 h 08 min
